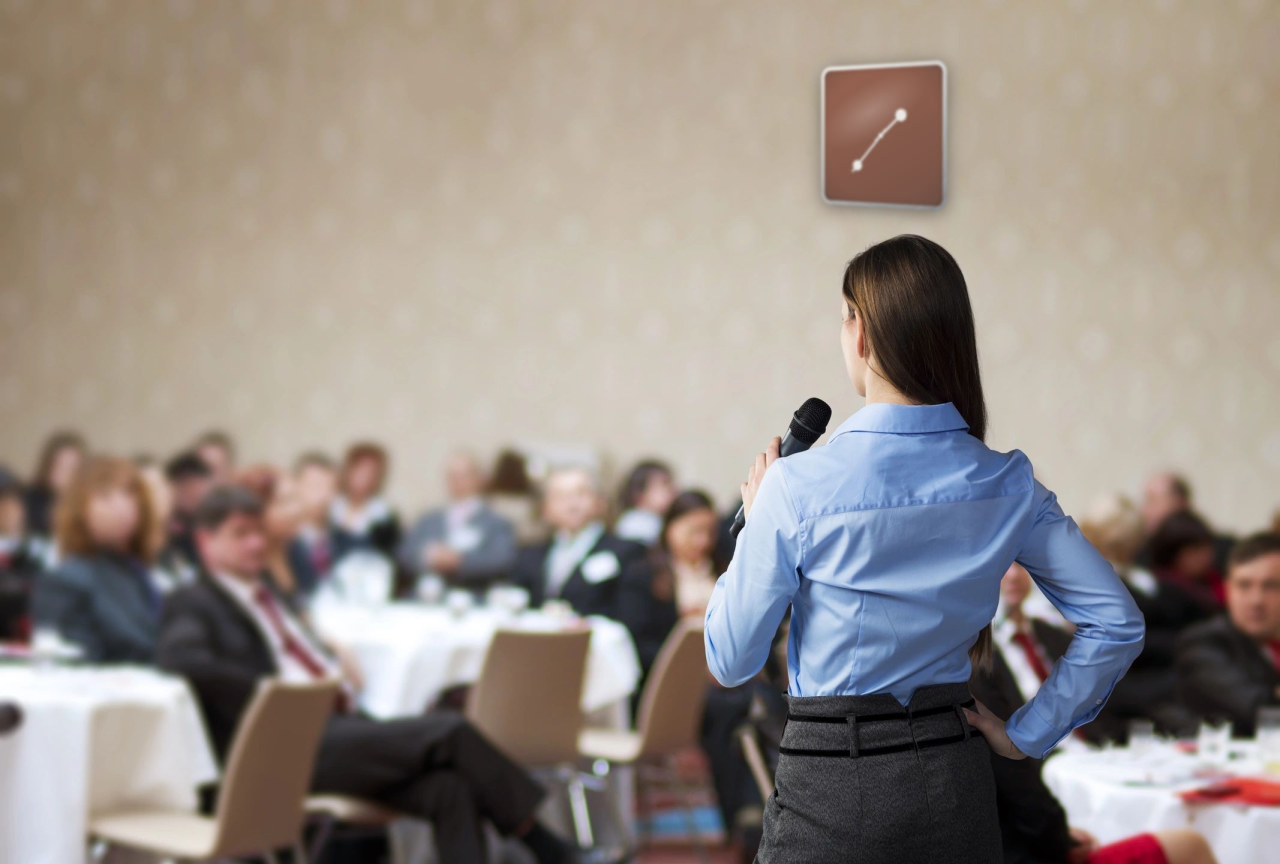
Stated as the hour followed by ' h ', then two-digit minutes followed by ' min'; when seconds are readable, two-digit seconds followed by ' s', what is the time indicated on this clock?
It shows 1 h 37 min
